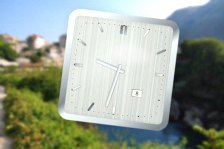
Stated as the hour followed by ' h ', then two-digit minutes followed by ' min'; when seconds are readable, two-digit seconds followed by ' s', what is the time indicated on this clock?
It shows 9 h 32 min
